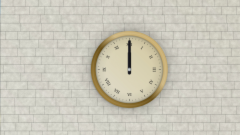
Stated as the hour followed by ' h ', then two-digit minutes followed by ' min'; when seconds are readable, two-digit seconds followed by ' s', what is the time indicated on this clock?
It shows 12 h 00 min
